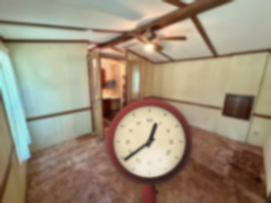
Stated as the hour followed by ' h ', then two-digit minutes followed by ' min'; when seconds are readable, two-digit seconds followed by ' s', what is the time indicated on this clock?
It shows 12 h 39 min
